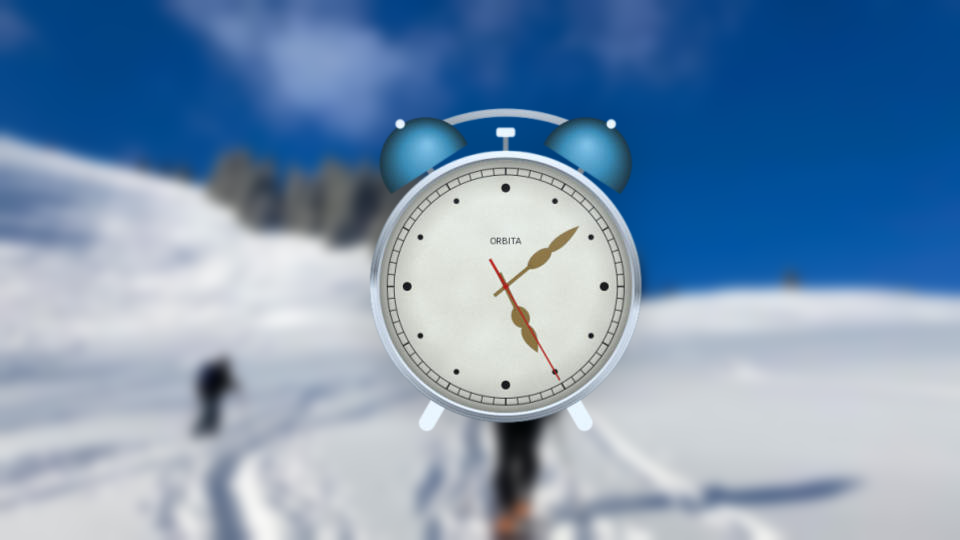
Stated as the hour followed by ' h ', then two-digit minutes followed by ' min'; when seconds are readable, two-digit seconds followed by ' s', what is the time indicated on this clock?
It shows 5 h 08 min 25 s
